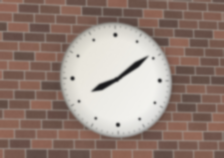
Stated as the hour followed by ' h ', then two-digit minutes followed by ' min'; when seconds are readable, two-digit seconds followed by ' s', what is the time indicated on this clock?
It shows 8 h 09 min
